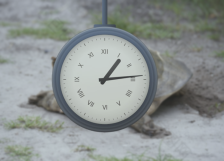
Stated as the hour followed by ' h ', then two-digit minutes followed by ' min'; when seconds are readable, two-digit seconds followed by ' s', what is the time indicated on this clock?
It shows 1 h 14 min
